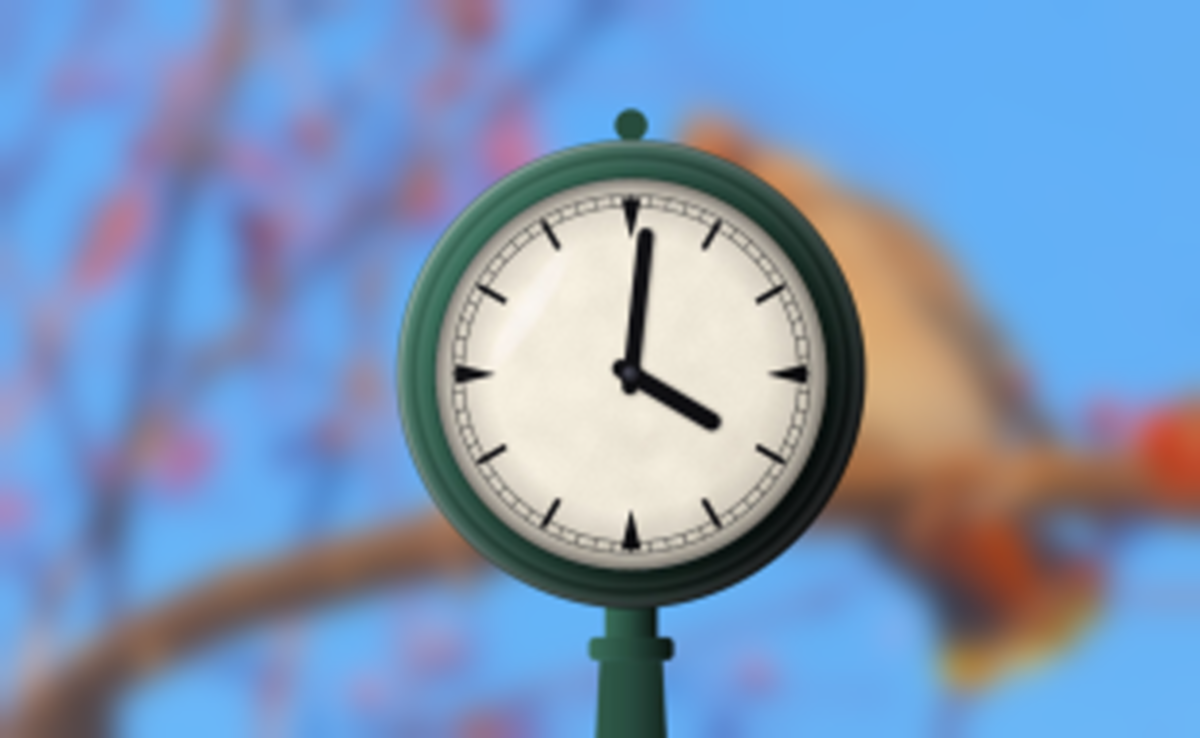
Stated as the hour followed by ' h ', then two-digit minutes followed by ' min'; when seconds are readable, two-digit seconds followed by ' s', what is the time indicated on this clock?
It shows 4 h 01 min
